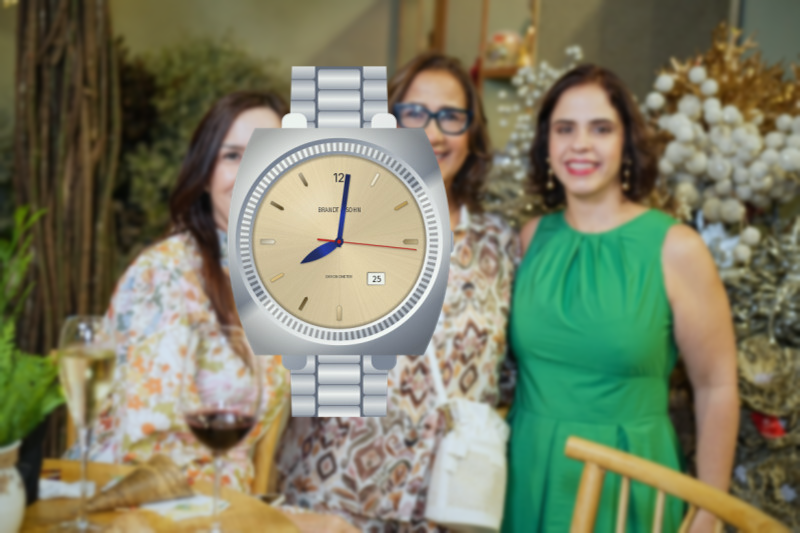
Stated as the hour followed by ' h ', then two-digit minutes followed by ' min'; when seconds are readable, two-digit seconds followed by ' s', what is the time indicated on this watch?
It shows 8 h 01 min 16 s
